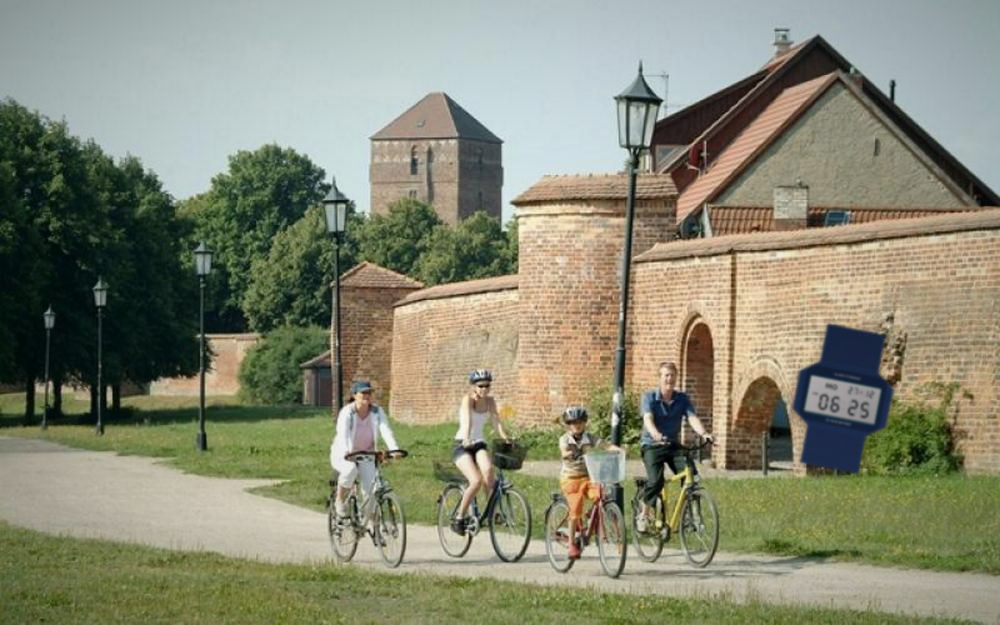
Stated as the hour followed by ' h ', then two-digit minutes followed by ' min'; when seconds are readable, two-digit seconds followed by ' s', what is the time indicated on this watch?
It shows 6 h 25 min
